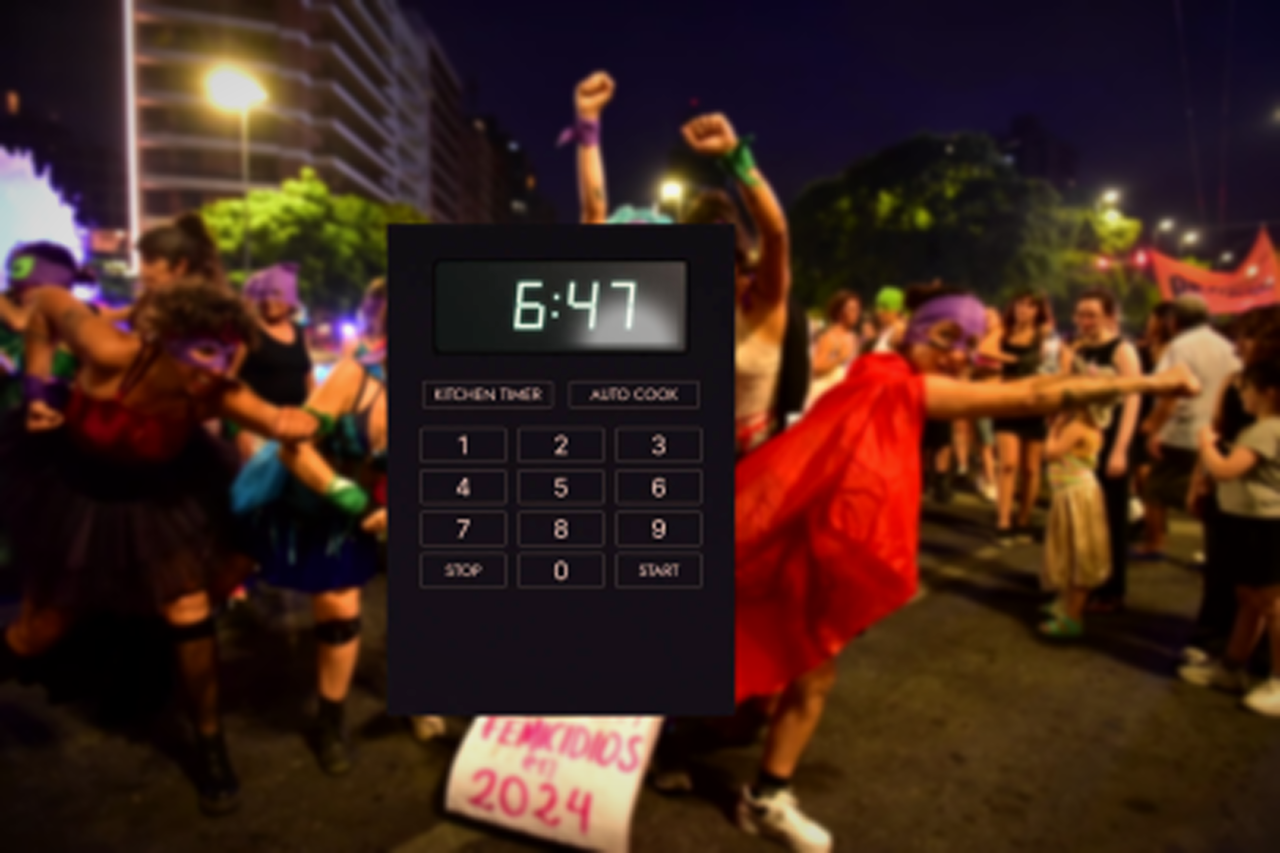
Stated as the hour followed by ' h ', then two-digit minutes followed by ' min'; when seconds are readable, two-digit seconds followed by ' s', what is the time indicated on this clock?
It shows 6 h 47 min
